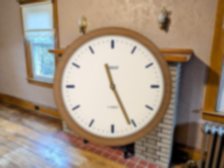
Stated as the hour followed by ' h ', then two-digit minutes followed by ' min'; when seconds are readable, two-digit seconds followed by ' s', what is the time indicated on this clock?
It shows 11 h 26 min
